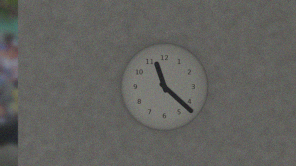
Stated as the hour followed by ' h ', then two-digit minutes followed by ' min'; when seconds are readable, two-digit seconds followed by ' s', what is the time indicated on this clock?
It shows 11 h 22 min
